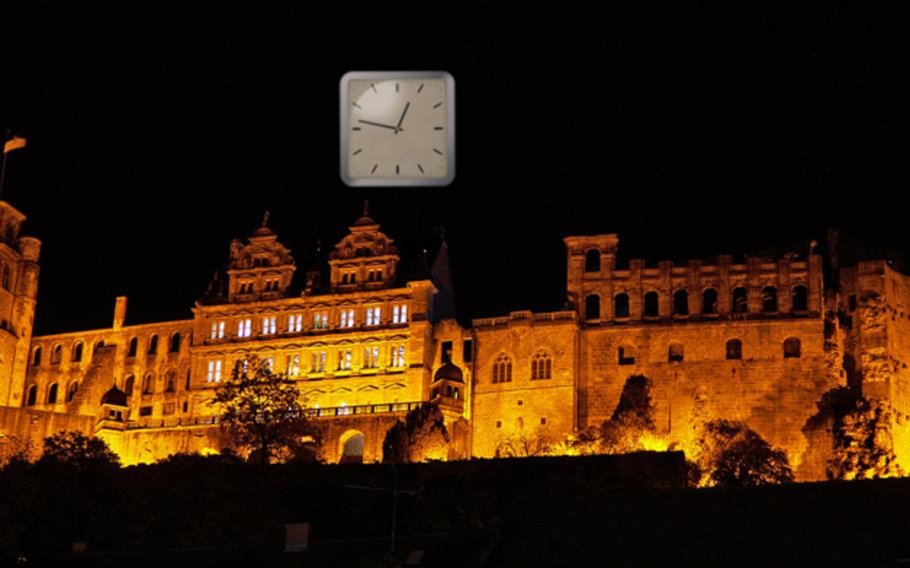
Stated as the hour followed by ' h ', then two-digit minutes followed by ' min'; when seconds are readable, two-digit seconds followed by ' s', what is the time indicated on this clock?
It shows 12 h 47 min
